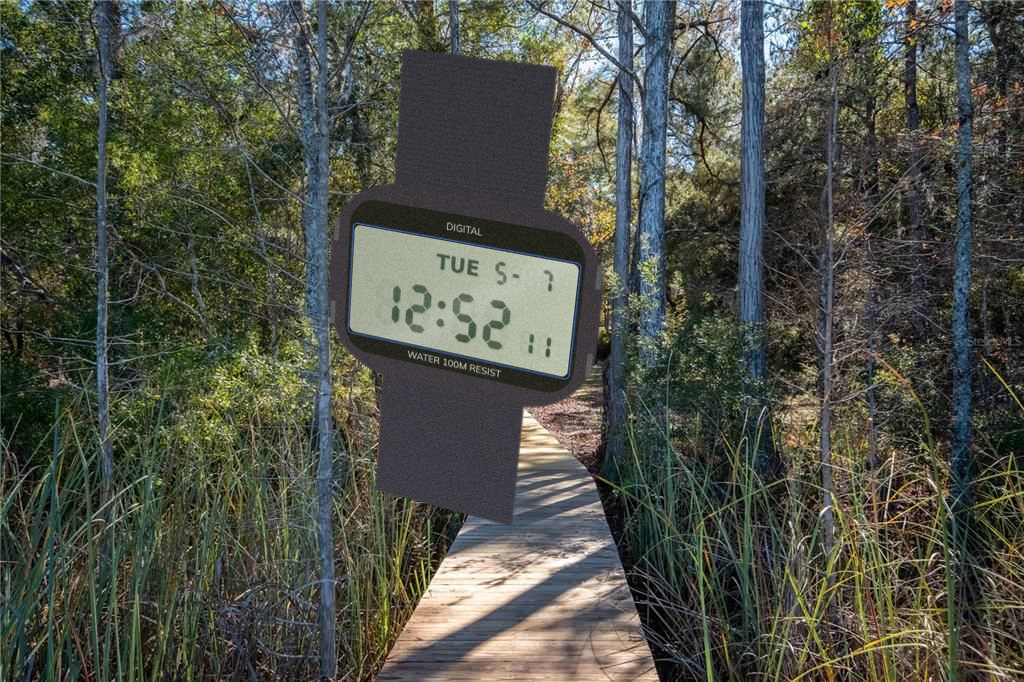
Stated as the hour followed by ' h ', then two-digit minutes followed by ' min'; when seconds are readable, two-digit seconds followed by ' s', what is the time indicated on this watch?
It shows 12 h 52 min 11 s
